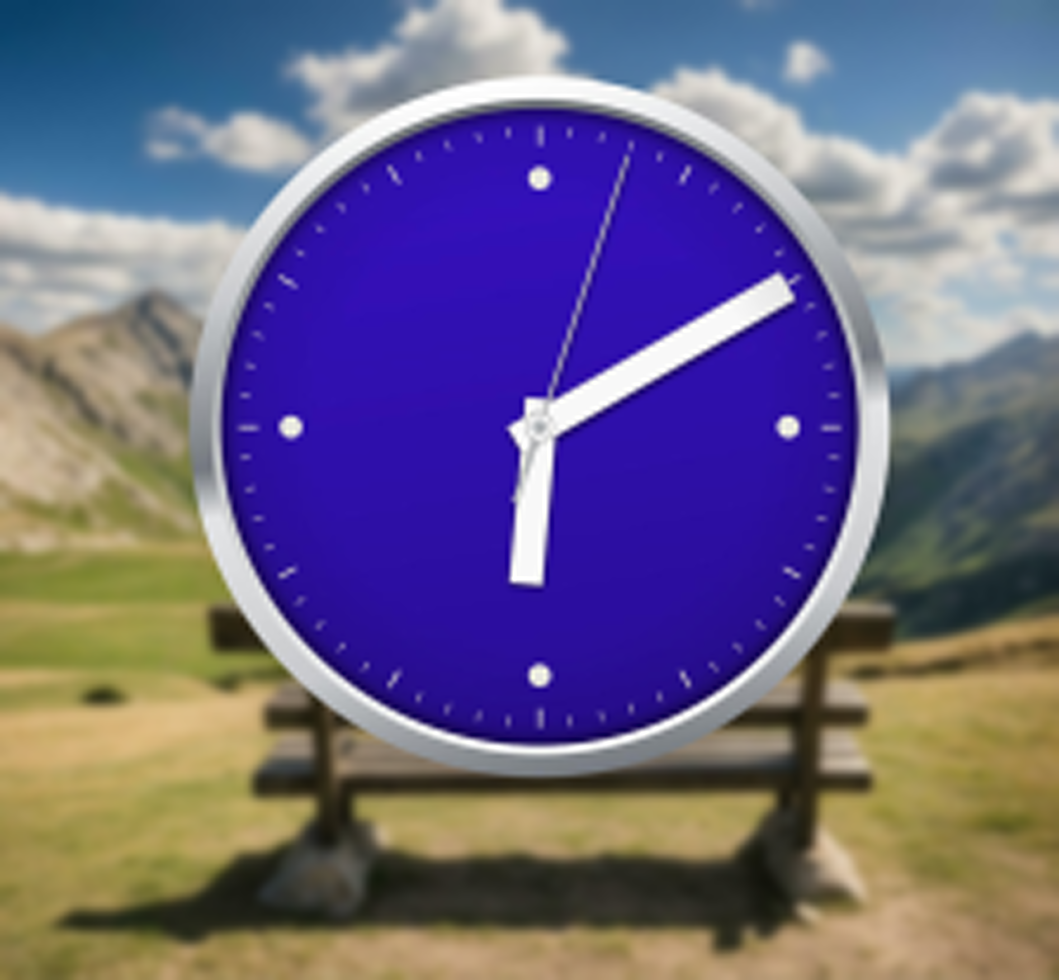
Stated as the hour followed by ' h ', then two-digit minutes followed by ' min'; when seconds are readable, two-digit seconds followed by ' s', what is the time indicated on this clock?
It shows 6 h 10 min 03 s
